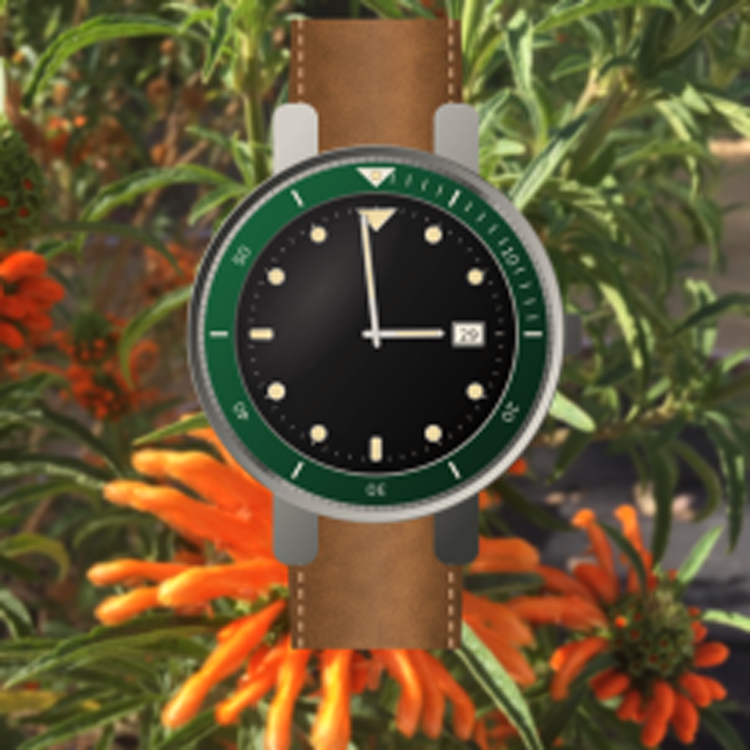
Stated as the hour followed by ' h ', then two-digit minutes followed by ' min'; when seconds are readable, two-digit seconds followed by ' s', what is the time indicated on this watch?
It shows 2 h 59 min
